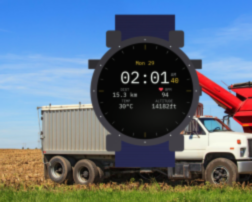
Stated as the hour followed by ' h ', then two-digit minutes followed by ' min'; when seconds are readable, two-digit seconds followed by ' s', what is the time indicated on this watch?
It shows 2 h 01 min
